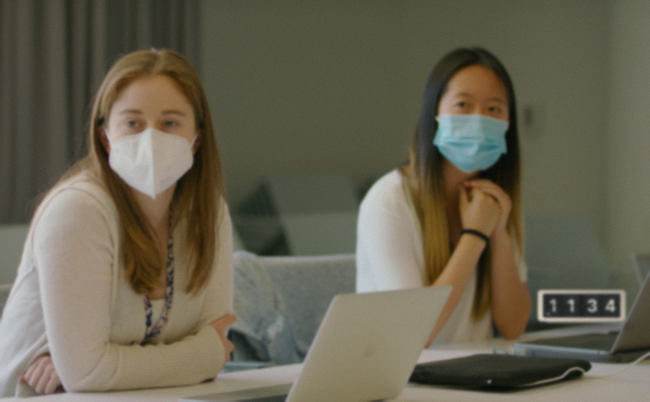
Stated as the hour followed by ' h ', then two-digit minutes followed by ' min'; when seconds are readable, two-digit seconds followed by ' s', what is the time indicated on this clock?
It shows 11 h 34 min
